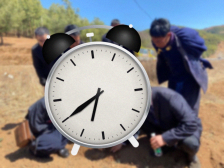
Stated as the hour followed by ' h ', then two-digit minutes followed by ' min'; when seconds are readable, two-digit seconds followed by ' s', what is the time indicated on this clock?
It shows 6 h 40 min
